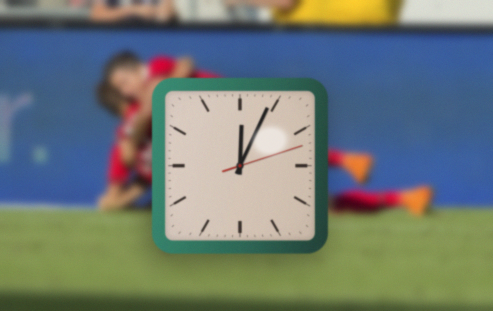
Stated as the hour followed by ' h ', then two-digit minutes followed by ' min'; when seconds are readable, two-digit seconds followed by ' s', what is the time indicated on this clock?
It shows 12 h 04 min 12 s
